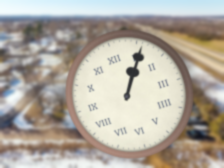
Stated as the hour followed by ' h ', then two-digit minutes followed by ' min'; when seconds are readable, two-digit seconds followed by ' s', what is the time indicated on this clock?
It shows 1 h 06 min
